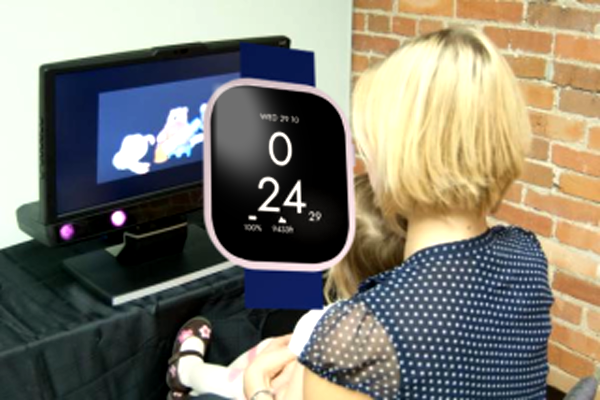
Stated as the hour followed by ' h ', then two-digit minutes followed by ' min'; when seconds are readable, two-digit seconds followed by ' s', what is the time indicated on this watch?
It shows 0 h 24 min
